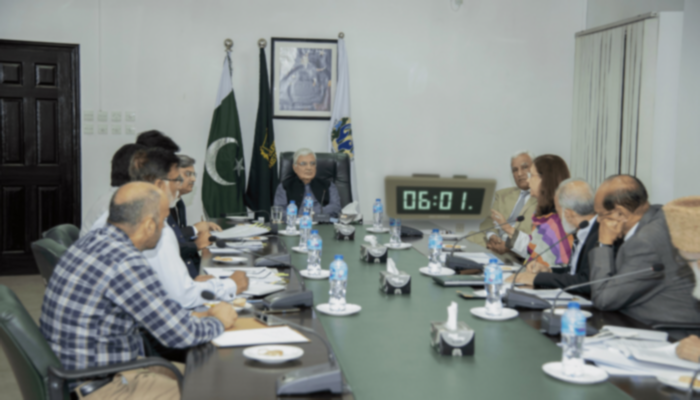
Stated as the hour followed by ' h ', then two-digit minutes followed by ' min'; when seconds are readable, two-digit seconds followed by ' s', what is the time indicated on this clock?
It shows 6 h 01 min
